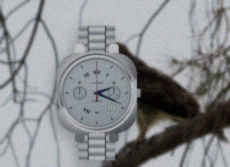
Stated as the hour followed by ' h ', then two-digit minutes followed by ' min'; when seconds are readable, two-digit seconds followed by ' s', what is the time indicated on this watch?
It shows 2 h 19 min
